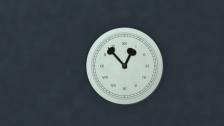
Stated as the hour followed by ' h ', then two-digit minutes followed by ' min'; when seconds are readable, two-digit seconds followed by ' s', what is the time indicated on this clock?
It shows 12 h 53 min
